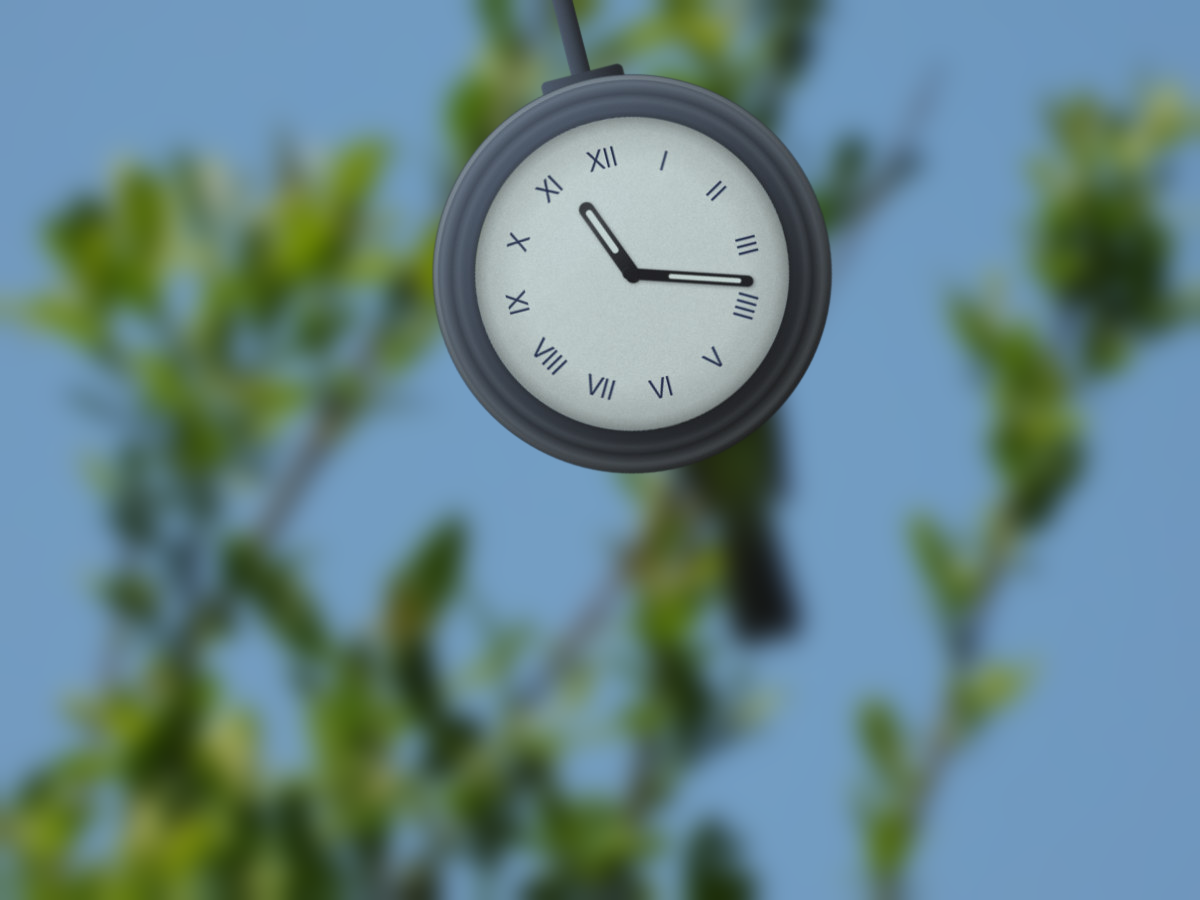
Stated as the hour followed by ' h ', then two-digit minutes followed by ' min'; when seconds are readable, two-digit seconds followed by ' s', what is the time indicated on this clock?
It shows 11 h 18 min
